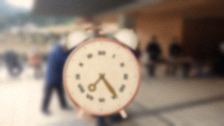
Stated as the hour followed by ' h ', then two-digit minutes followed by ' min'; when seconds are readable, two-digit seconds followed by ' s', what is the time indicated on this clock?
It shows 7 h 24 min
